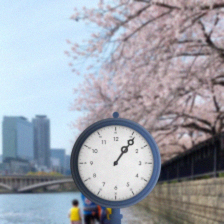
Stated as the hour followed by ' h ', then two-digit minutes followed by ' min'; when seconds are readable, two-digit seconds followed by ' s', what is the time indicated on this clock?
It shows 1 h 06 min
